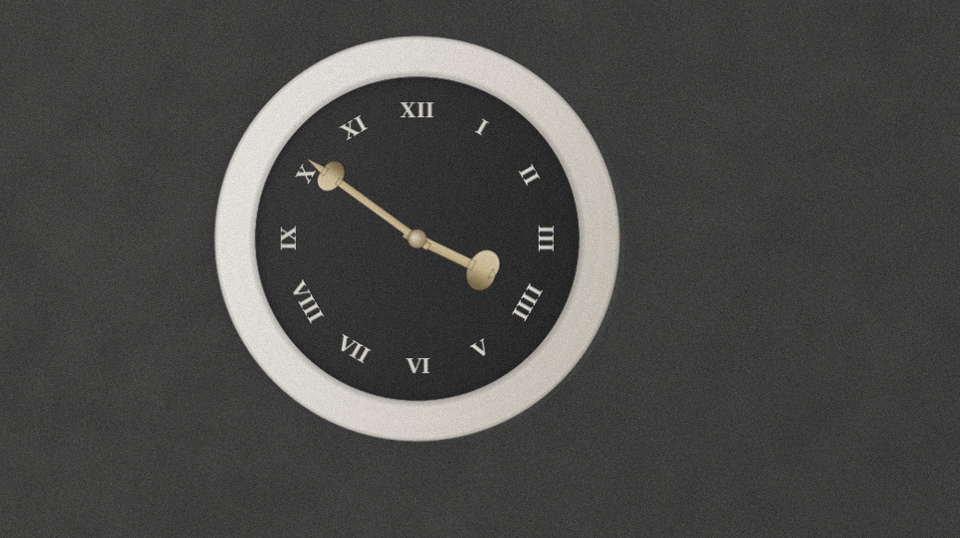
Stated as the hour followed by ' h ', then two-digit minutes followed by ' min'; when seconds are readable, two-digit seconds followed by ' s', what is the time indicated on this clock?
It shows 3 h 51 min
